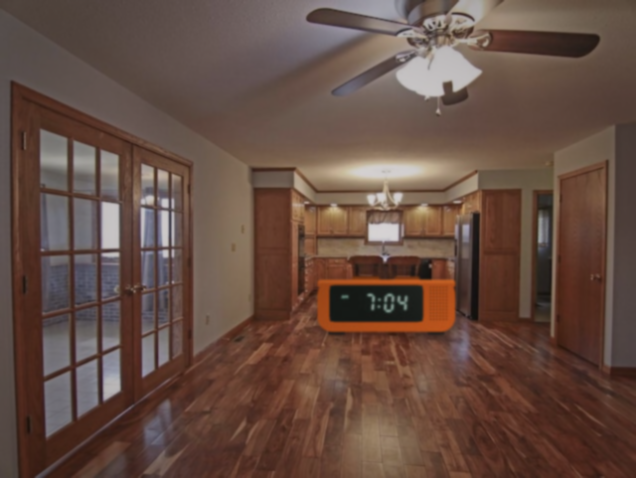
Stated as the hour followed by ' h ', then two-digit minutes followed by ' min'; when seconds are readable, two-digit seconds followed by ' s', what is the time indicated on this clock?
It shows 7 h 04 min
